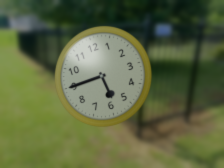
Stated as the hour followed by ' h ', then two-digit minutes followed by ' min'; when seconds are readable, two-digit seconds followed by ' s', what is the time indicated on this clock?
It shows 5 h 45 min
